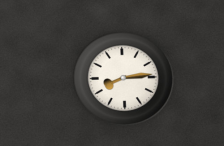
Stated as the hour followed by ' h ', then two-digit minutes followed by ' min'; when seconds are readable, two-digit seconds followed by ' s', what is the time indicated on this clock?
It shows 8 h 14 min
